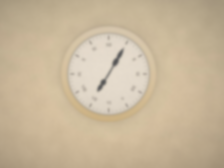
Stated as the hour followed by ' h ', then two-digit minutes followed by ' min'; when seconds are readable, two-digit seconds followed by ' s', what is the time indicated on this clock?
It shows 7 h 05 min
